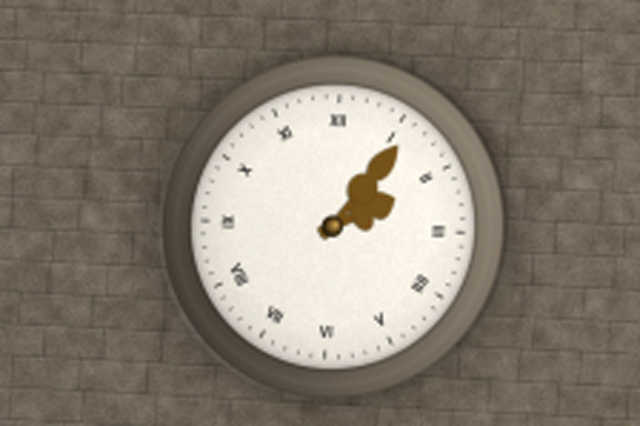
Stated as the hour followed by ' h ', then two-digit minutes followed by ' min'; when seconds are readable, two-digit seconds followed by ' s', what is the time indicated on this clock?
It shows 2 h 06 min
